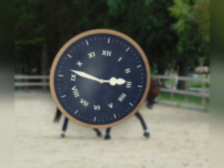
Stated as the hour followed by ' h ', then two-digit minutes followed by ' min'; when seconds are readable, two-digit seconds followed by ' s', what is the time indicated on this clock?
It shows 2 h 47 min
